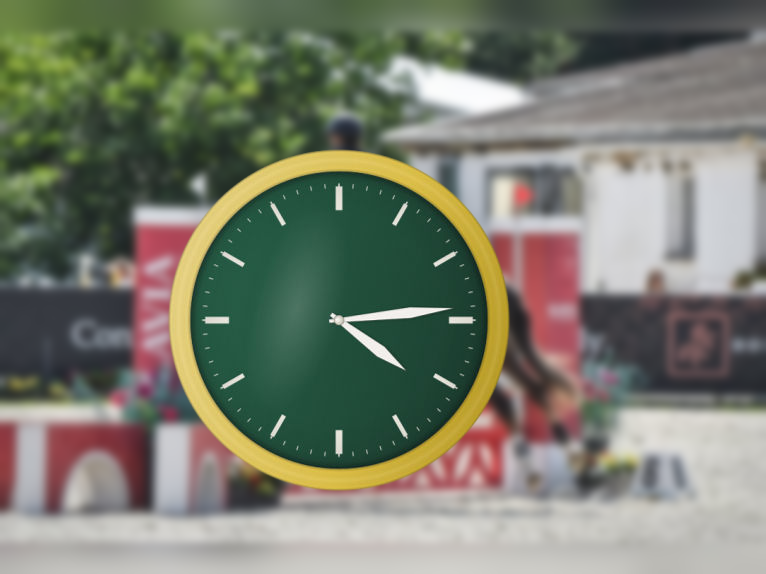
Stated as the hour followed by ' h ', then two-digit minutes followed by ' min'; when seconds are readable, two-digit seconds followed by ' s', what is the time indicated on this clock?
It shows 4 h 14 min
